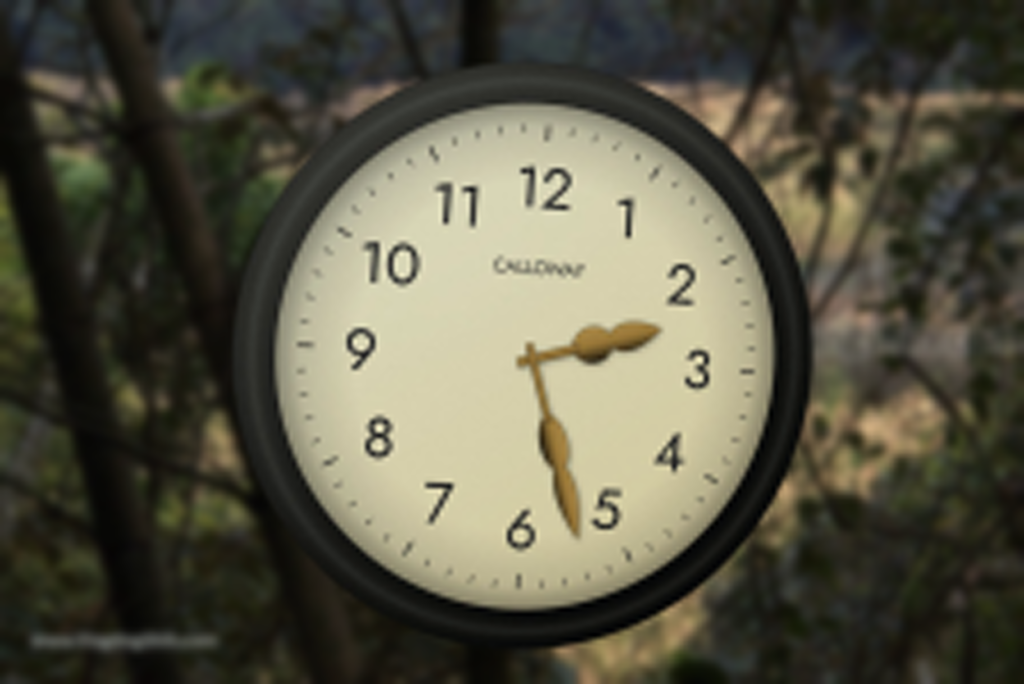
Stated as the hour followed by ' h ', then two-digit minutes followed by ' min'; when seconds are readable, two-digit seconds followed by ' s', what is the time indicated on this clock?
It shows 2 h 27 min
